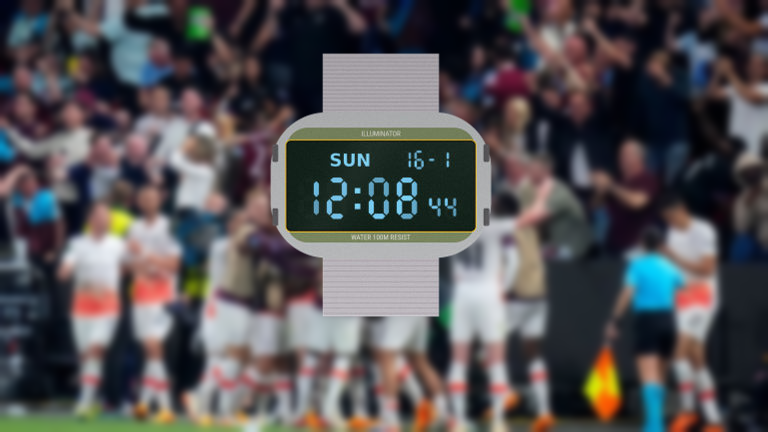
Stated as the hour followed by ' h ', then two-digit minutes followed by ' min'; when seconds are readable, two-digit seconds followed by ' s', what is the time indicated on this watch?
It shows 12 h 08 min 44 s
